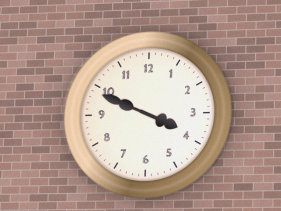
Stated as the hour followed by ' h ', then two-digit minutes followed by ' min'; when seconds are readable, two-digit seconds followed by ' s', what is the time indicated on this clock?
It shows 3 h 49 min
